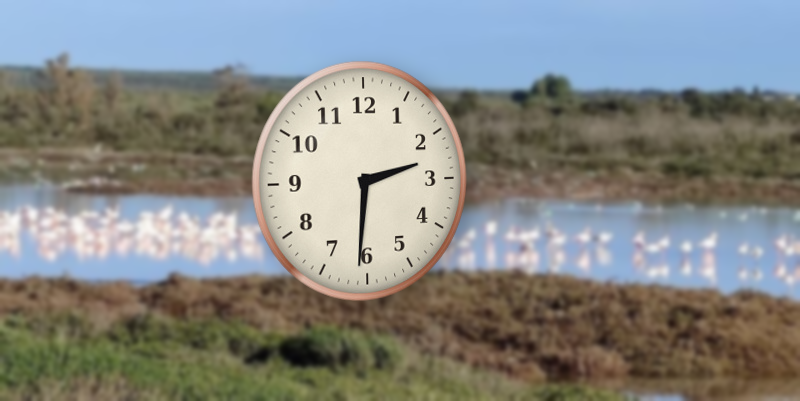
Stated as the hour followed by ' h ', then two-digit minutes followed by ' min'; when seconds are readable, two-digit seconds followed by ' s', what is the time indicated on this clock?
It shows 2 h 31 min
